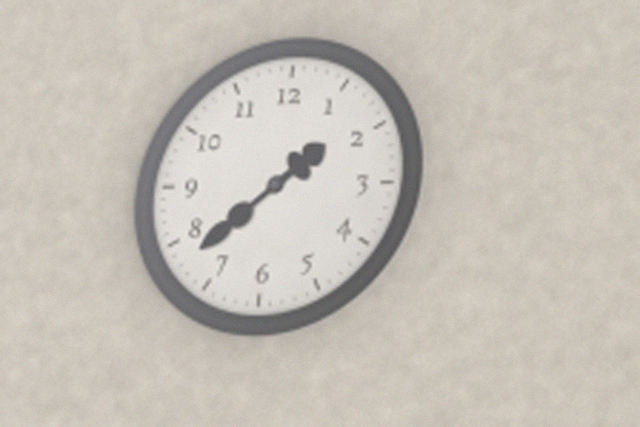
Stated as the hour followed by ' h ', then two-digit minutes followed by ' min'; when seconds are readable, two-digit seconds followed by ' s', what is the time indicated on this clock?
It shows 1 h 38 min
